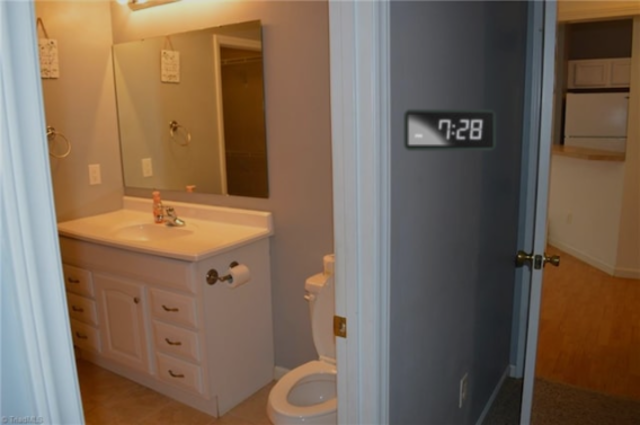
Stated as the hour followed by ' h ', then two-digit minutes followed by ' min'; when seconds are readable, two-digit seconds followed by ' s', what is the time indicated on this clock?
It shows 7 h 28 min
